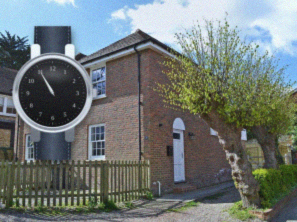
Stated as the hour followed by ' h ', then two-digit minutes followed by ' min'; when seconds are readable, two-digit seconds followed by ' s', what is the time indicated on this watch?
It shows 10 h 55 min
